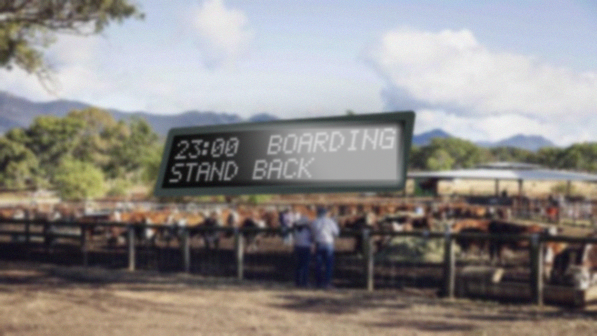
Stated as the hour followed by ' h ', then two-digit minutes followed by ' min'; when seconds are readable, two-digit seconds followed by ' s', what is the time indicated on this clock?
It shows 23 h 00 min
